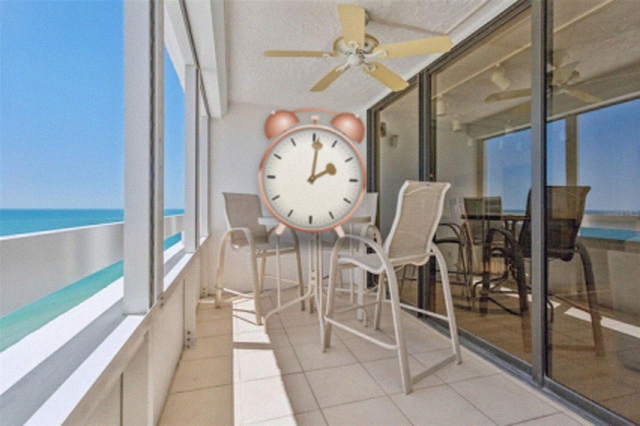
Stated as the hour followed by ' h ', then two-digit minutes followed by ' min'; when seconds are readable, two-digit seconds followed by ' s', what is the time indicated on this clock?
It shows 2 h 01 min
